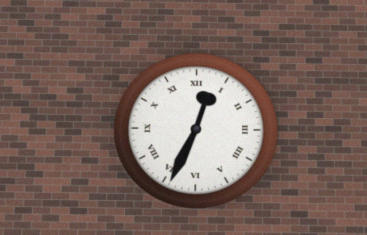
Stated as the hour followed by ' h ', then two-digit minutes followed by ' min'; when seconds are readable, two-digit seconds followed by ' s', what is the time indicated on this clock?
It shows 12 h 34 min
